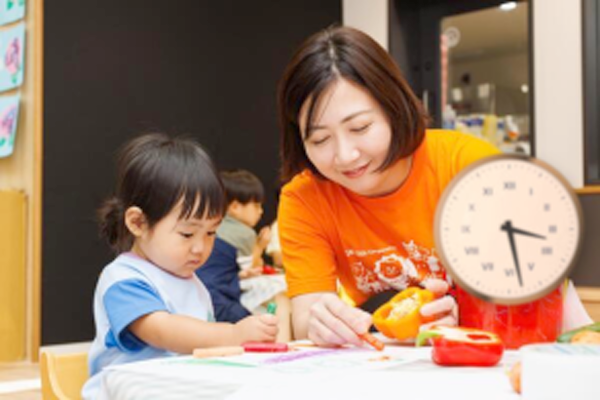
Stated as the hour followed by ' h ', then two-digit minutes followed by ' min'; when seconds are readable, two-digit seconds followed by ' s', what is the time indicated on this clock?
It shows 3 h 28 min
